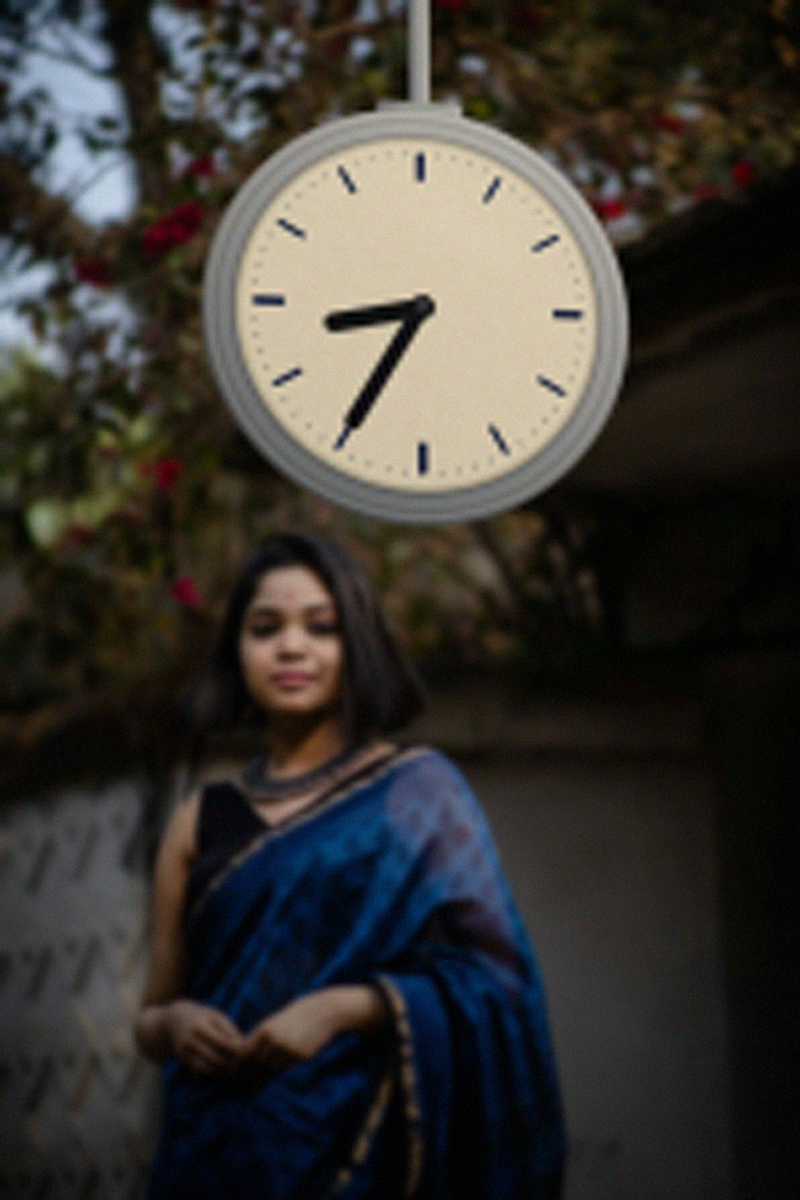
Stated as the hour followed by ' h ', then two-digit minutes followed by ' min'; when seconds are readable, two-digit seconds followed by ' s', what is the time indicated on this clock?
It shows 8 h 35 min
